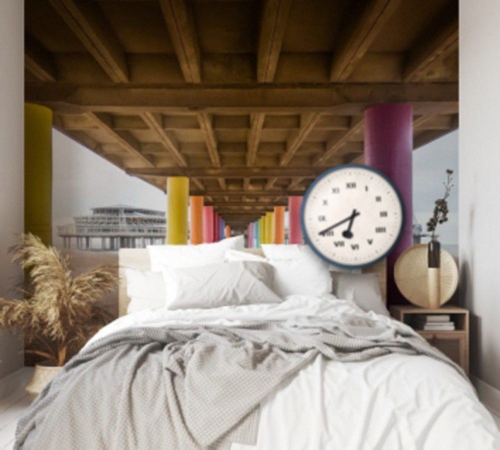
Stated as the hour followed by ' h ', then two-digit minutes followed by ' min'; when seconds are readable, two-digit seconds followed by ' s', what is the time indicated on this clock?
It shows 6 h 41 min
